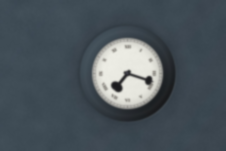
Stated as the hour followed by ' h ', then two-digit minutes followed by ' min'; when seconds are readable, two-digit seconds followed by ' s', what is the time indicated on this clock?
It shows 7 h 18 min
